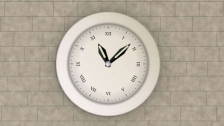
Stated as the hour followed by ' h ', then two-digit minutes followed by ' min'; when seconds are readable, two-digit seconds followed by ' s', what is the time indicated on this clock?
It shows 11 h 08 min
